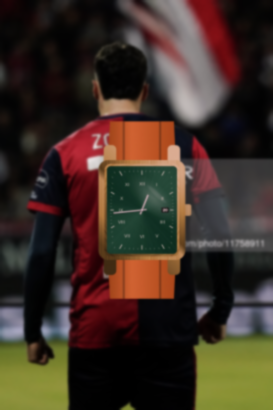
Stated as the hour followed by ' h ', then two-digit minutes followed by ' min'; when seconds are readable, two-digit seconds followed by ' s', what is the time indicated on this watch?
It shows 12 h 44 min
